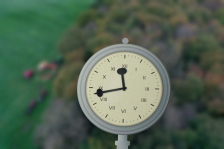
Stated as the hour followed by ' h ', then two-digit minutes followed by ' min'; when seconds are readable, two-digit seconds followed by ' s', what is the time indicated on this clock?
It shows 11 h 43 min
